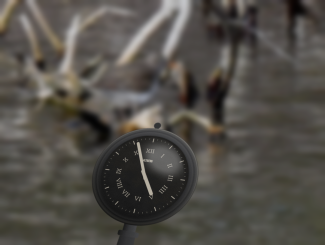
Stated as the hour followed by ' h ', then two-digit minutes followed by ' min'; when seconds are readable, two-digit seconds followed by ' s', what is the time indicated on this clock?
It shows 4 h 56 min
